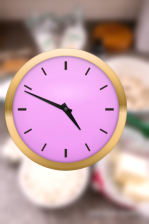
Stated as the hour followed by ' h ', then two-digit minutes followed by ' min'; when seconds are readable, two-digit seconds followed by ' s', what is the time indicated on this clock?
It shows 4 h 49 min
